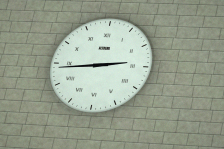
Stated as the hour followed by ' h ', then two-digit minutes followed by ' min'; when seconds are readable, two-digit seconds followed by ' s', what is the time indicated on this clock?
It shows 2 h 44 min
